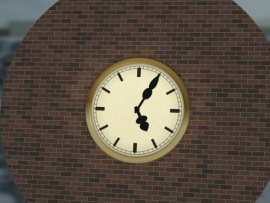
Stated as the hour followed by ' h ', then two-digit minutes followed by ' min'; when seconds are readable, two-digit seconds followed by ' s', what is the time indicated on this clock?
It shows 5 h 05 min
